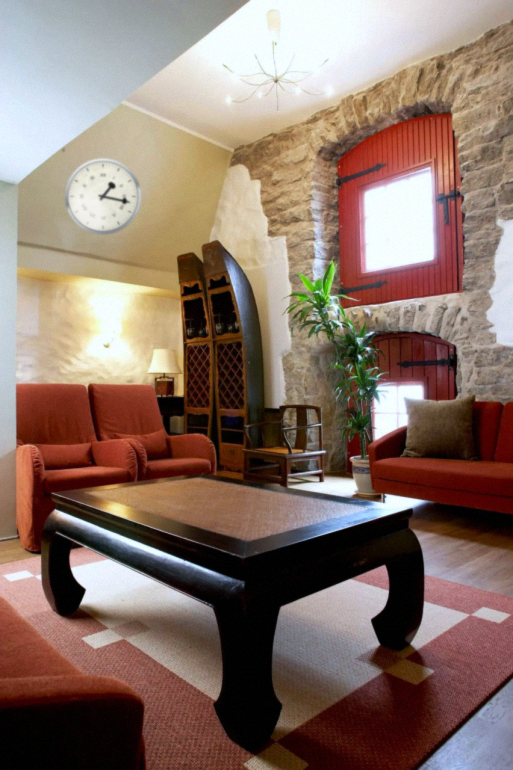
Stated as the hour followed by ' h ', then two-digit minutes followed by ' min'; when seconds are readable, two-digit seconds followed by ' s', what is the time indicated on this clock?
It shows 1 h 17 min
